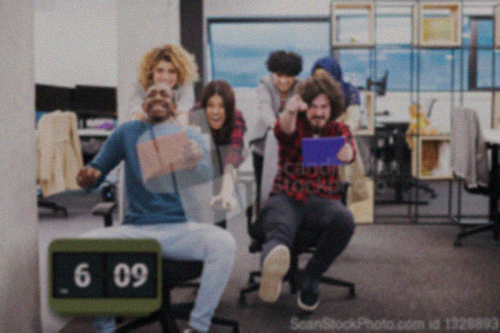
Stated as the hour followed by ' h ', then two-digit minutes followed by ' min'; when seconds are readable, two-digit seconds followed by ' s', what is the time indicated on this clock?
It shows 6 h 09 min
